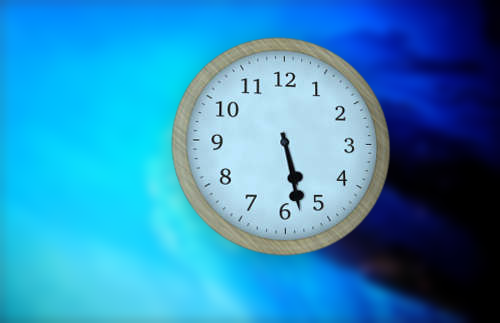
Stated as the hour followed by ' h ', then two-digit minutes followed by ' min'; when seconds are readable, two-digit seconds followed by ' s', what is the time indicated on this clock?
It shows 5 h 28 min
